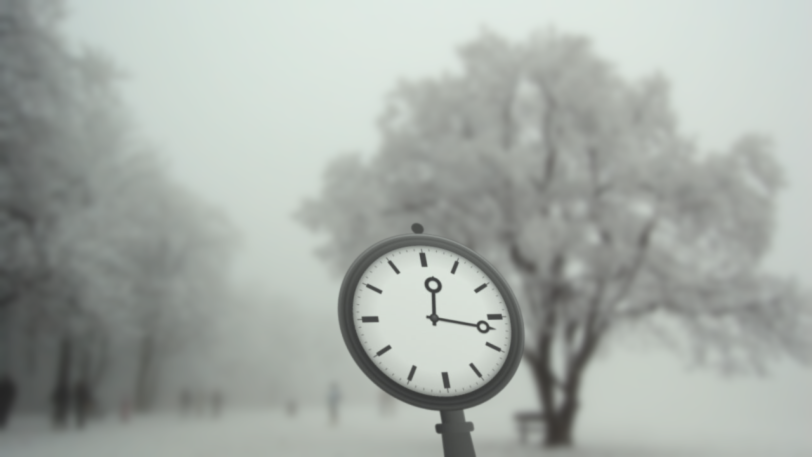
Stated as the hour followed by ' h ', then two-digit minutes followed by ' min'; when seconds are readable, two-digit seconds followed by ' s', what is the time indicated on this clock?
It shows 12 h 17 min
